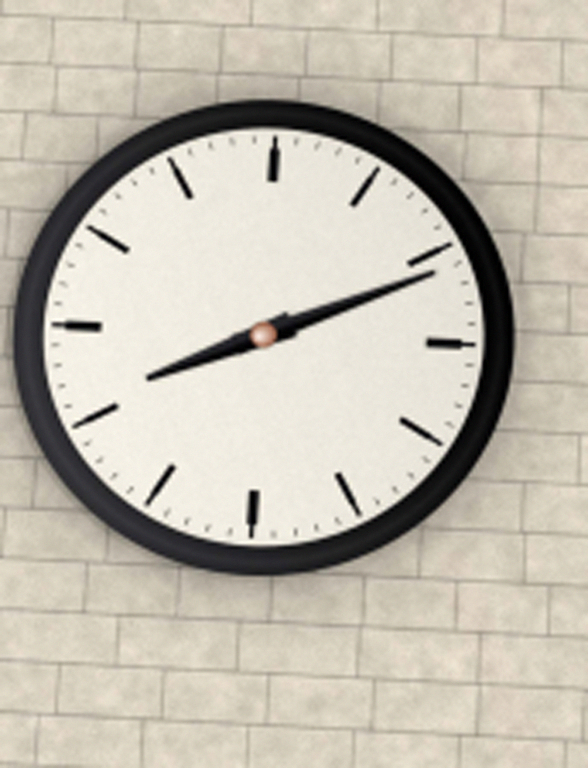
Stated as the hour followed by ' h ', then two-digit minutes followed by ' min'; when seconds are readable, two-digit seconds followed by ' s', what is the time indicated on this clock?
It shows 8 h 11 min
